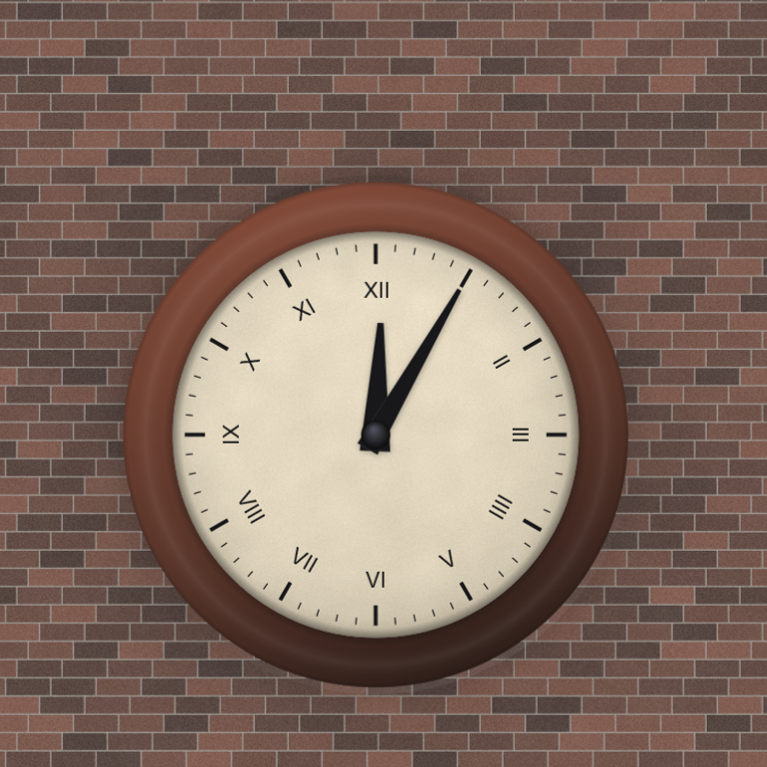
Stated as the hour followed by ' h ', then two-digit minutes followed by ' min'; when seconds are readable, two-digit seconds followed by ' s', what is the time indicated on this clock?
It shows 12 h 05 min
